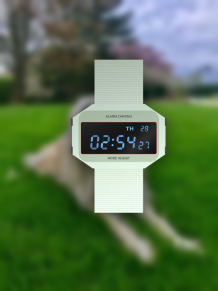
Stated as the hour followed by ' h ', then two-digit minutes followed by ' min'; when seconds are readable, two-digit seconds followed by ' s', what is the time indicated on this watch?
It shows 2 h 54 min 27 s
